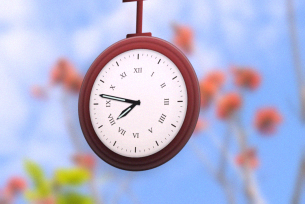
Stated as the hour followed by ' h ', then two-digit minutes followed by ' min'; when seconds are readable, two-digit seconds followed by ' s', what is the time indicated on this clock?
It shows 7 h 47 min
